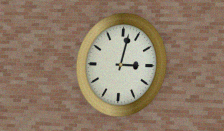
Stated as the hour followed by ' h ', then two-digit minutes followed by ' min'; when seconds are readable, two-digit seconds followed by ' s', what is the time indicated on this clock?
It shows 3 h 02 min
